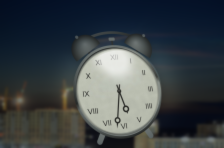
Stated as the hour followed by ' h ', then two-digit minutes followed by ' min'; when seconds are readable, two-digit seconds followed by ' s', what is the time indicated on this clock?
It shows 5 h 32 min
